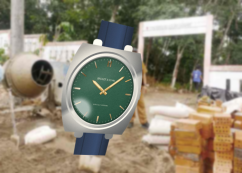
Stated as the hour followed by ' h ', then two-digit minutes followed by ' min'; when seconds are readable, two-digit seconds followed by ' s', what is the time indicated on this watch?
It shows 10 h 08 min
